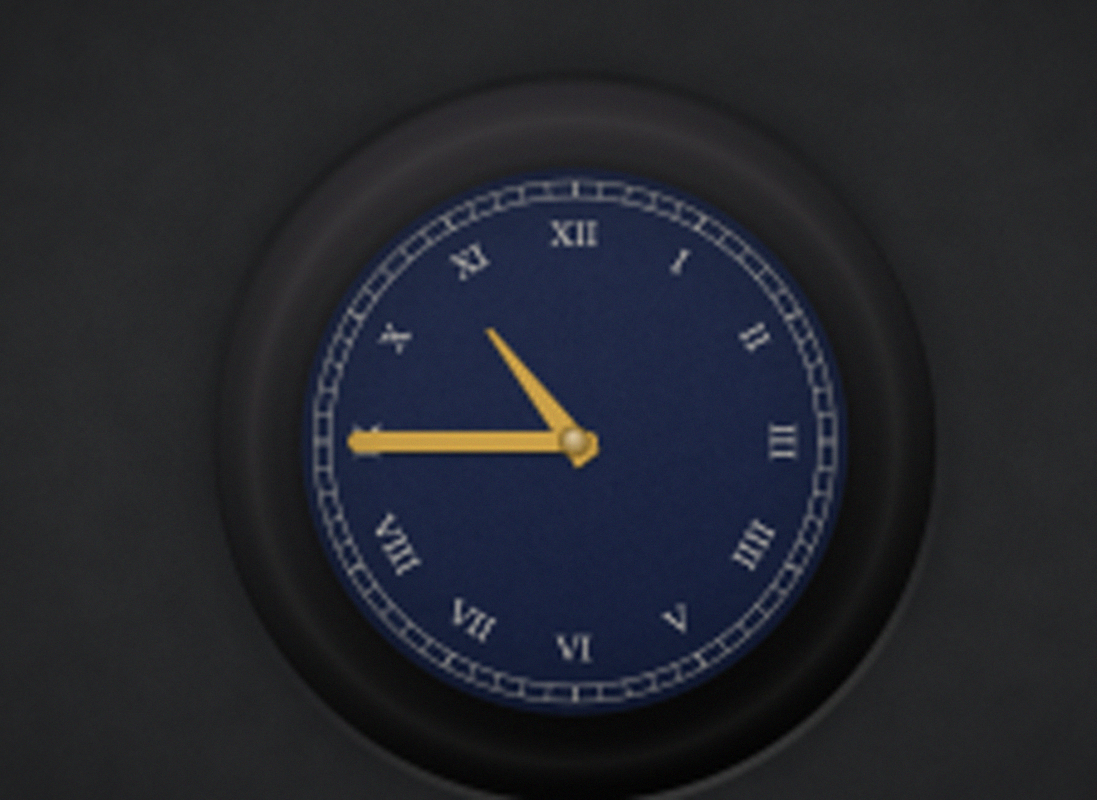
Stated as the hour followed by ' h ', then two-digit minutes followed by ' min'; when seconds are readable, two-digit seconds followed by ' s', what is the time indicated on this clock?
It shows 10 h 45 min
